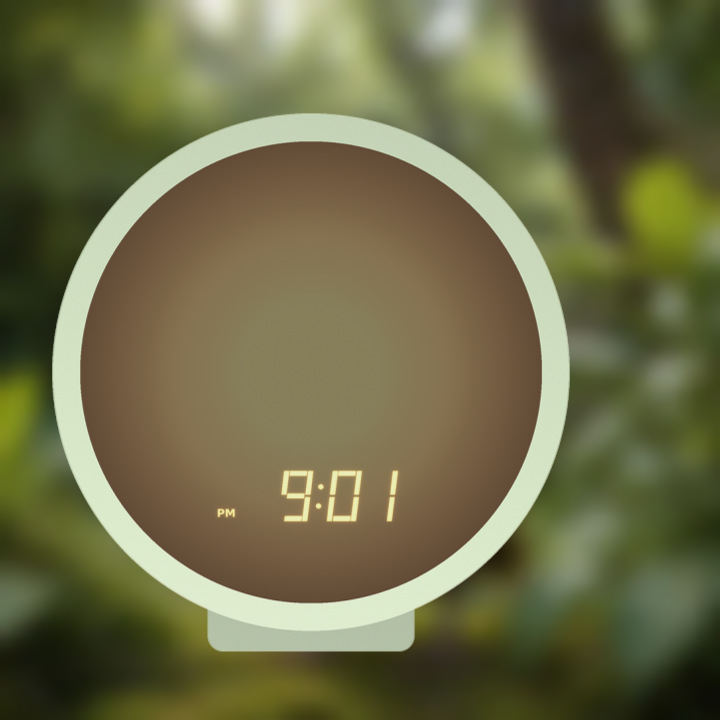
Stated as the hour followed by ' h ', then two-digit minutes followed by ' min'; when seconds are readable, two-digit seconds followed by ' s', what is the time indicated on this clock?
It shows 9 h 01 min
